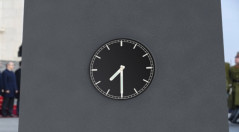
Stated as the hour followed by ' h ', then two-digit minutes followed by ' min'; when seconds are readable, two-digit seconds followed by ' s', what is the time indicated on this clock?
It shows 7 h 30 min
